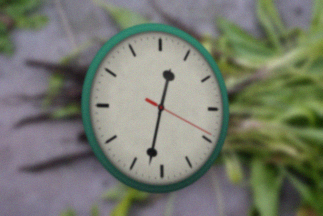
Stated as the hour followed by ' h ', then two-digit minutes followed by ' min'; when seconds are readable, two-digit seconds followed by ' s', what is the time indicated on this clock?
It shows 12 h 32 min 19 s
